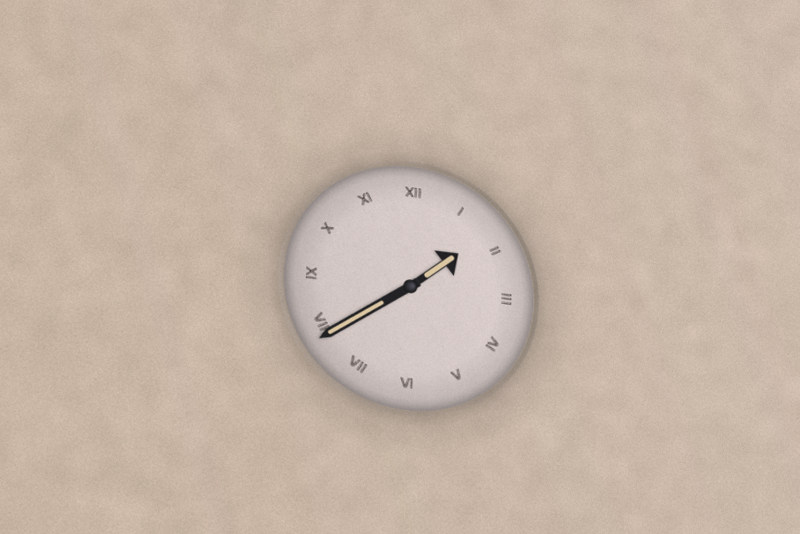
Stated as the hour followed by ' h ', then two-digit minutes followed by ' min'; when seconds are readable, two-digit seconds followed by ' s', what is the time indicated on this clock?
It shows 1 h 39 min
